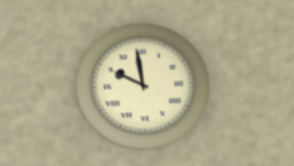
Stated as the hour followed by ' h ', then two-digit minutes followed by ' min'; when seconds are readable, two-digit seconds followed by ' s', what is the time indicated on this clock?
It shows 9 h 59 min
